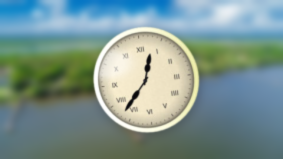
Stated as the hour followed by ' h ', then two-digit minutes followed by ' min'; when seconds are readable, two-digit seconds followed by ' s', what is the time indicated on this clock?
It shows 12 h 37 min
